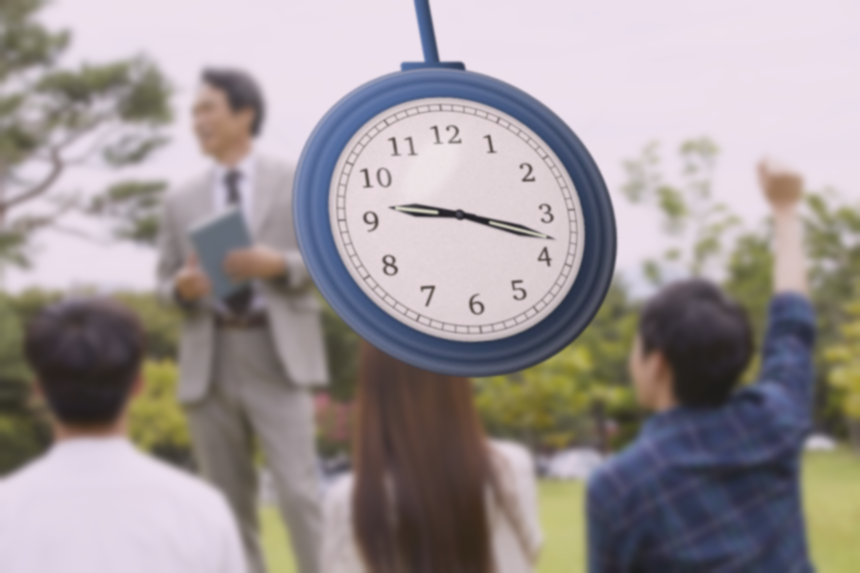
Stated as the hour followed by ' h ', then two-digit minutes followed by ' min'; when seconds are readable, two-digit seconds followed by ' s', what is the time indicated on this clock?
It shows 9 h 18 min
